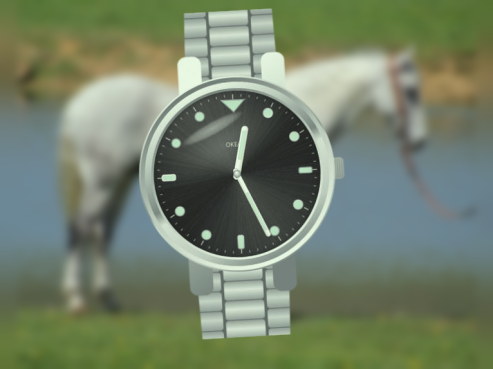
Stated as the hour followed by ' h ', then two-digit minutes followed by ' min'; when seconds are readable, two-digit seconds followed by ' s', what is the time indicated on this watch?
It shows 12 h 26 min
